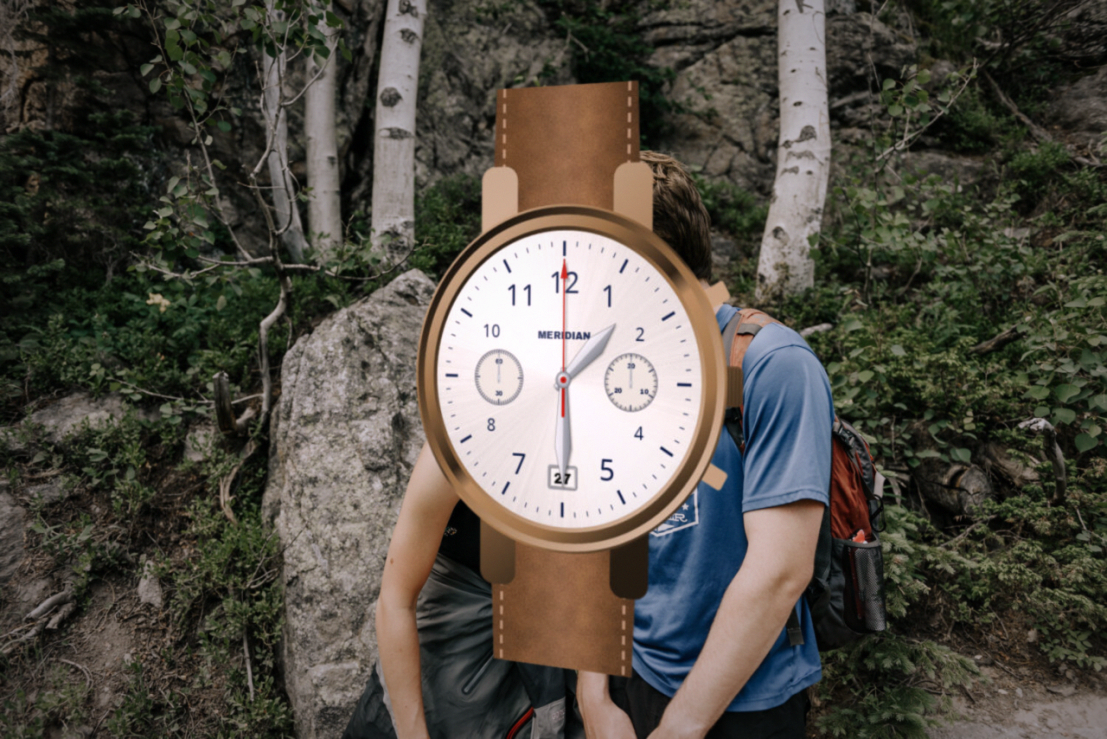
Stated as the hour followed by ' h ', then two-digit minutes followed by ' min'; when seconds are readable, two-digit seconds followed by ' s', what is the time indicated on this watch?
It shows 1 h 30 min
